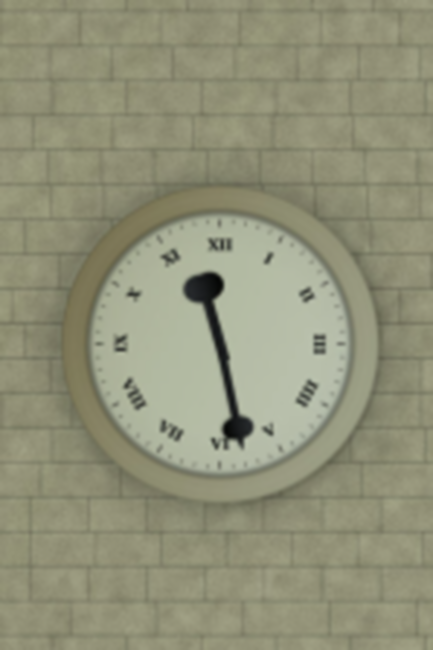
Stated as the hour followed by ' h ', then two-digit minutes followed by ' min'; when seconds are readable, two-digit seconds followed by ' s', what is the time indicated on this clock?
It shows 11 h 28 min
